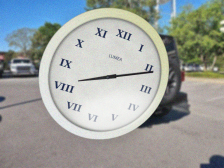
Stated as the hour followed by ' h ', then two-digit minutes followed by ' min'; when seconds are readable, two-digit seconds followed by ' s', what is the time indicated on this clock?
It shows 8 h 11 min
